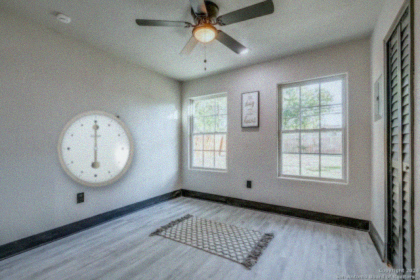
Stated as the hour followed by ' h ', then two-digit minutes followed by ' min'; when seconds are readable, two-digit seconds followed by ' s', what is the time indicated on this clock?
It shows 6 h 00 min
